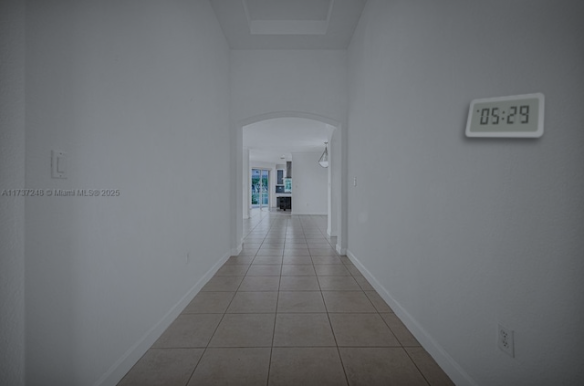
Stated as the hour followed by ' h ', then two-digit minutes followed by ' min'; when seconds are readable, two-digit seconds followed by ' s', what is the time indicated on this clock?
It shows 5 h 29 min
